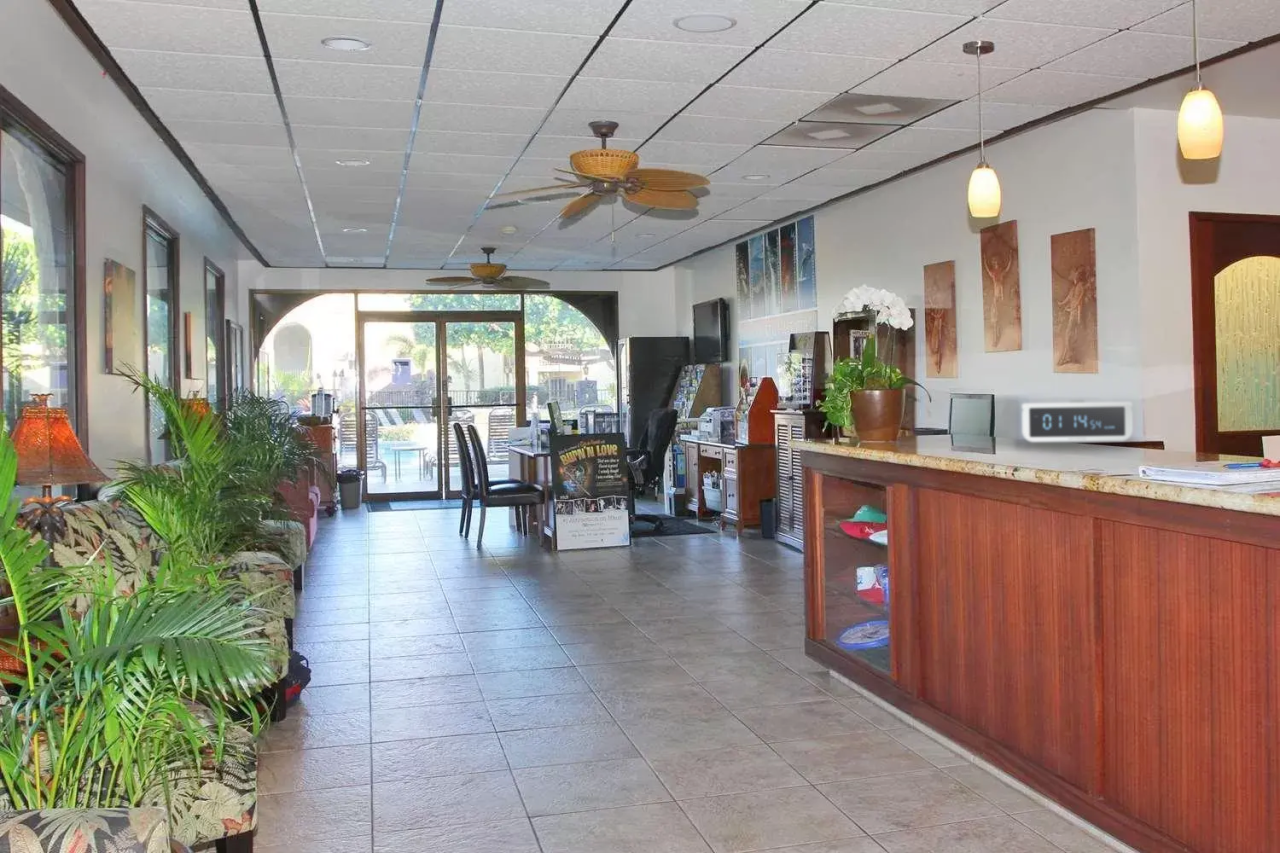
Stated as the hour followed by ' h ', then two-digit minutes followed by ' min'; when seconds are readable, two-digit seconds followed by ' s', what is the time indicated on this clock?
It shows 1 h 14 min
